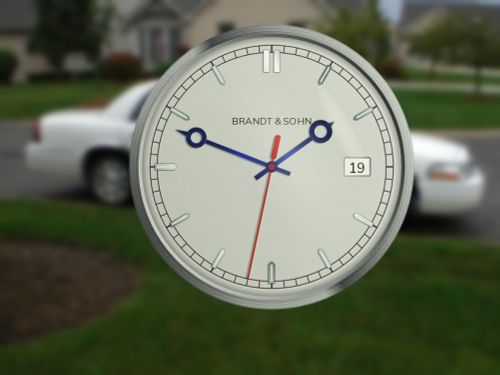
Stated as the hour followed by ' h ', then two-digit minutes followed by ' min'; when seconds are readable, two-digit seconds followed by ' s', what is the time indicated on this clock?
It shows 1 h 48 min 32 s
